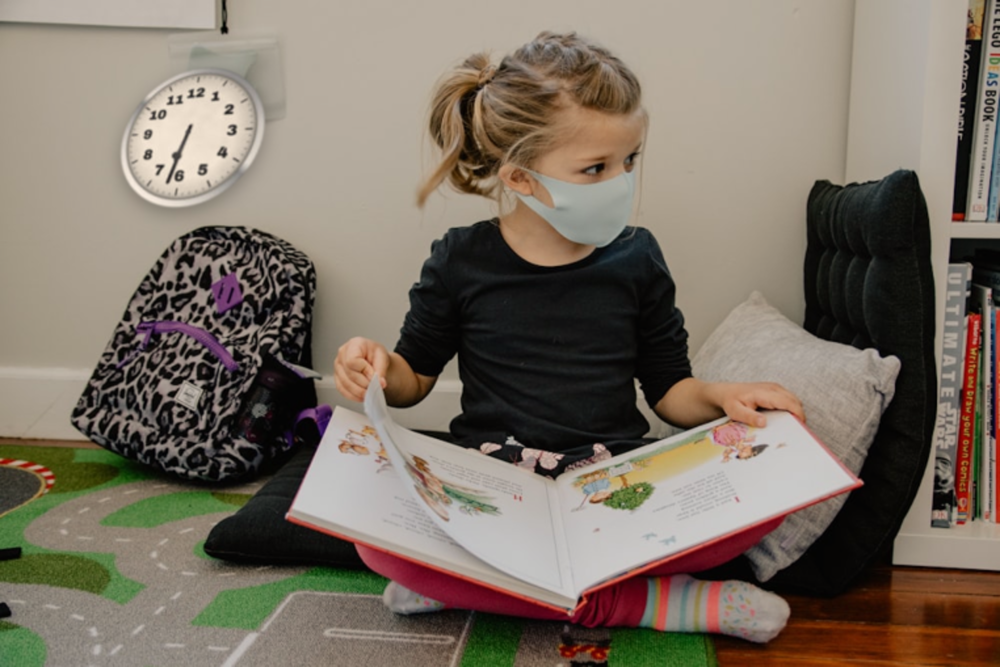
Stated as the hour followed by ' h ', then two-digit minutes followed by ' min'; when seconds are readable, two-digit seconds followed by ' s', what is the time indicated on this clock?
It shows 6 h 32 min
